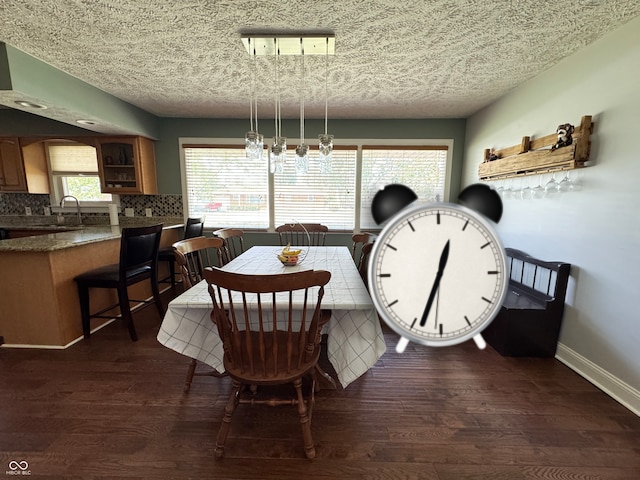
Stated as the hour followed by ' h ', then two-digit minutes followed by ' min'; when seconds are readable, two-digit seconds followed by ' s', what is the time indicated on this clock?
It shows 12 h 33 min 31 s
